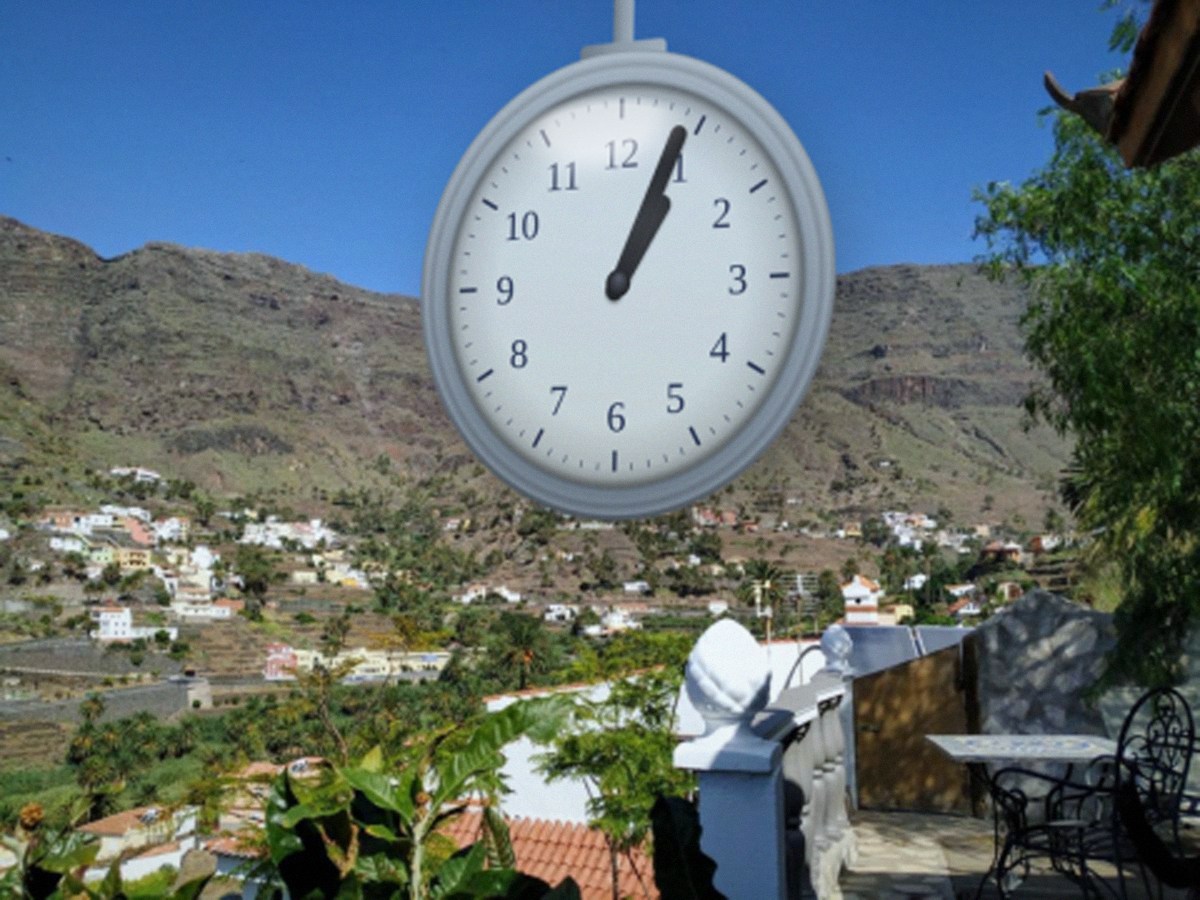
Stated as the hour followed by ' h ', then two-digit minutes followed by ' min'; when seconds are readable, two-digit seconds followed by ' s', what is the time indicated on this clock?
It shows 1 h 04 min
